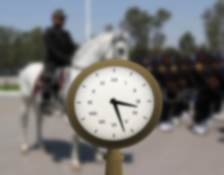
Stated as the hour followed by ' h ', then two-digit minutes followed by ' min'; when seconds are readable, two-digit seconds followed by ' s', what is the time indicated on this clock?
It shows 3 h 27 min
